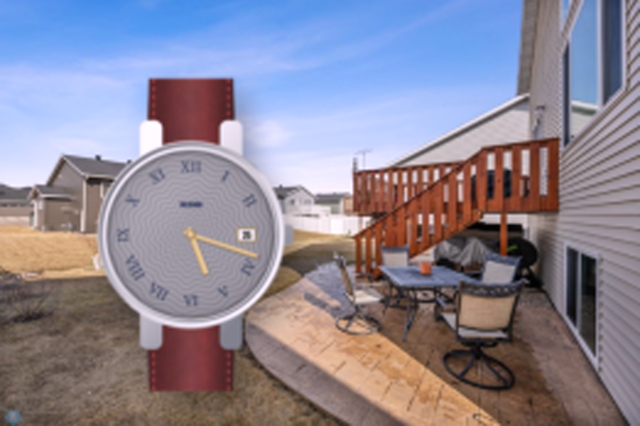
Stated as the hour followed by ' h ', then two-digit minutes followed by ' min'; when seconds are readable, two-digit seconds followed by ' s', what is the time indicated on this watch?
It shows 5 h 18 min
